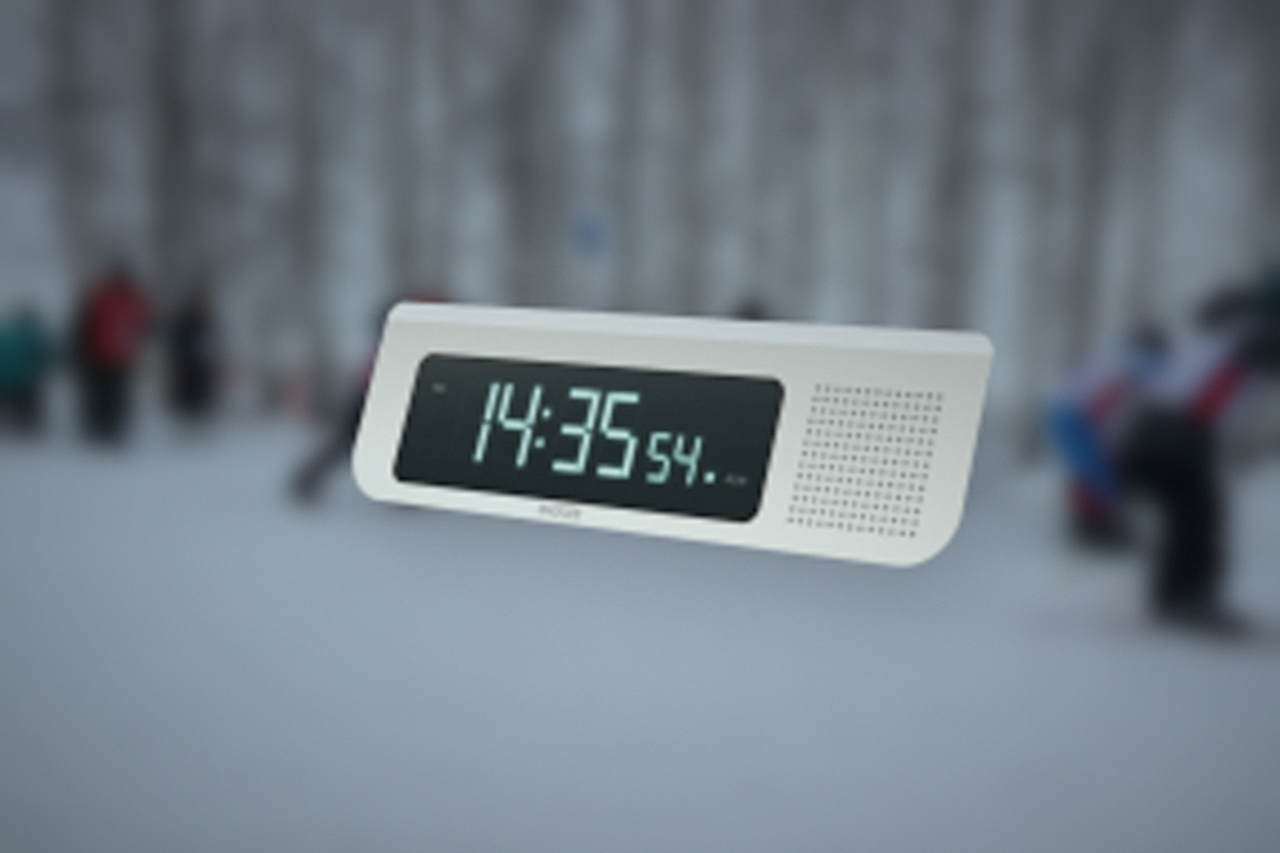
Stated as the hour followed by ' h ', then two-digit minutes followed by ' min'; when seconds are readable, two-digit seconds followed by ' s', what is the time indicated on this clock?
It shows 14 h 35 min 54 s
